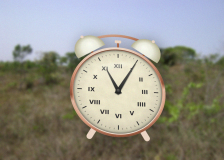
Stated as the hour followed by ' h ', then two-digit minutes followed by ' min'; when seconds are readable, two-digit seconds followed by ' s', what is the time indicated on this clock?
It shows 11 h 05 min
